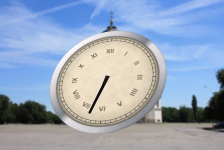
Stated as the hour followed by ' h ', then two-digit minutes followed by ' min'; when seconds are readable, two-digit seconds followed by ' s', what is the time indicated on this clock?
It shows 6 h 33 min
